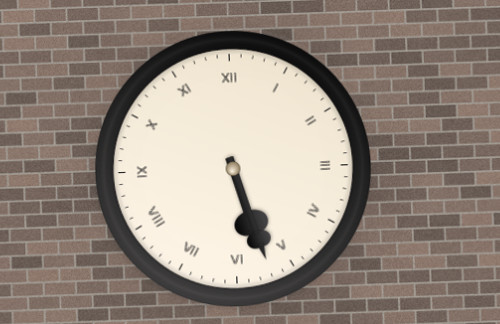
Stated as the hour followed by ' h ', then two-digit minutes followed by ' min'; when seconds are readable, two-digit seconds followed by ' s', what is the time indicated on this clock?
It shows 5 h 27 min
